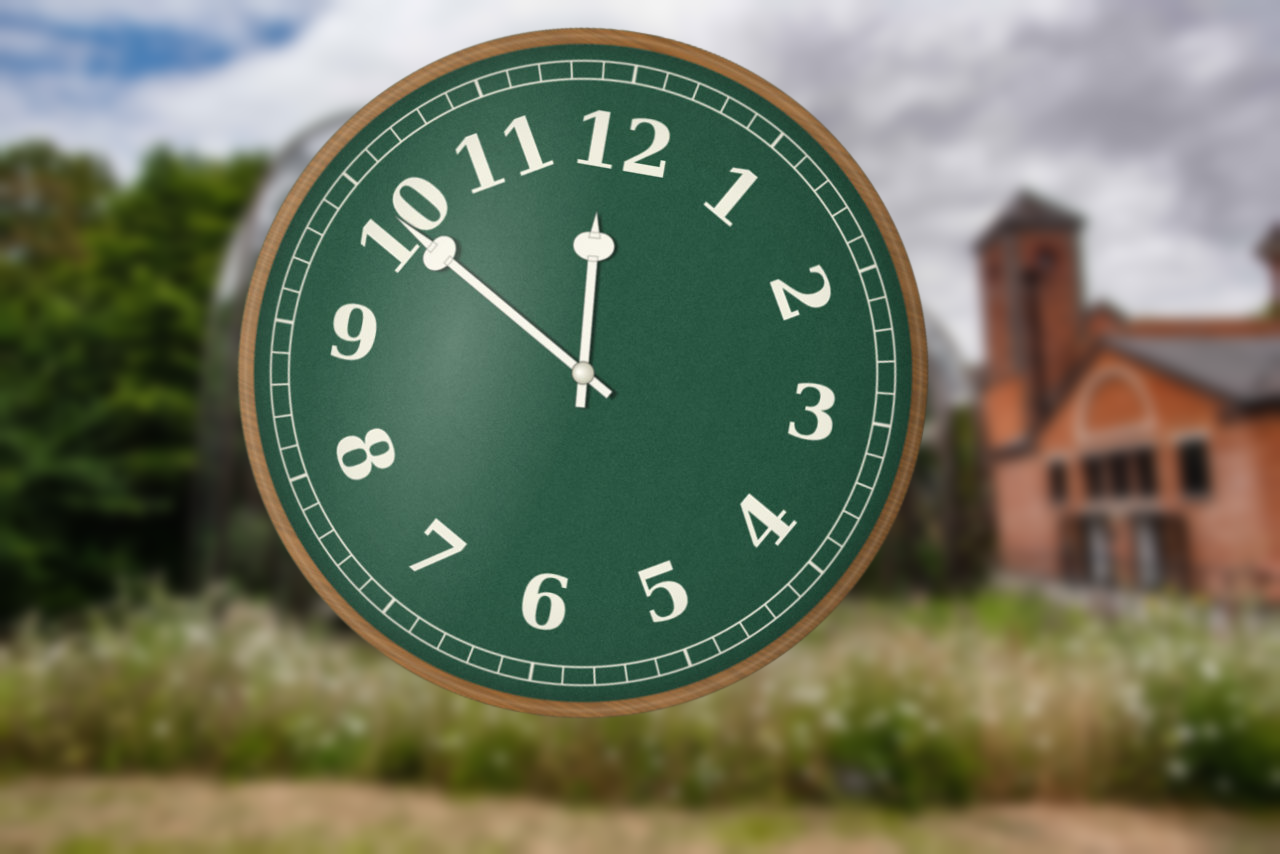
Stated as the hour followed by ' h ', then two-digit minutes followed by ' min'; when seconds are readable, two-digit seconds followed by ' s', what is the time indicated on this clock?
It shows 11 h 50 min
